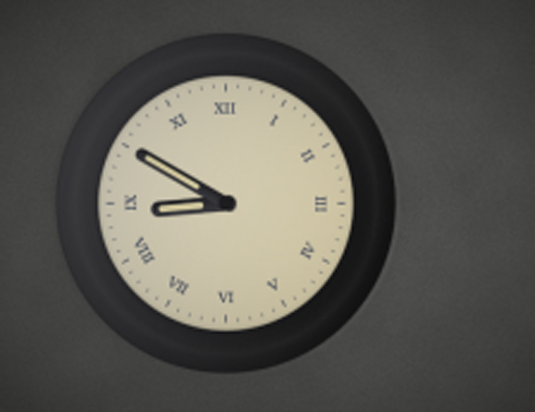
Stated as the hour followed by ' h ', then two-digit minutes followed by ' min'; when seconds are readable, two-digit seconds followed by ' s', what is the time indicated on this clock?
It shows 8 h 50 min
